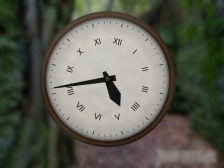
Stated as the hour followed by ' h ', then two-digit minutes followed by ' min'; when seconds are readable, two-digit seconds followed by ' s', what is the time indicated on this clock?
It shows 4 h 41 min
